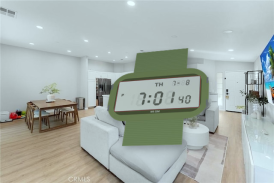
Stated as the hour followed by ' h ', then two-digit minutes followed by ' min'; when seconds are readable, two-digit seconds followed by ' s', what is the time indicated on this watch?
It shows 7 h 01 min 40 s
